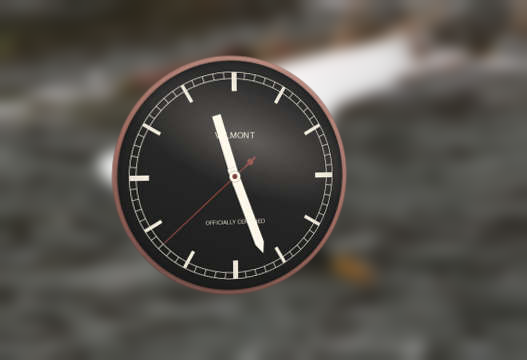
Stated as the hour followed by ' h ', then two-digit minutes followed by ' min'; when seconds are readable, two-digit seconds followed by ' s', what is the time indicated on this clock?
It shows 11 h 26 min 38 s
